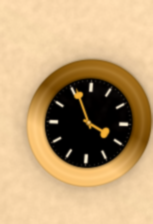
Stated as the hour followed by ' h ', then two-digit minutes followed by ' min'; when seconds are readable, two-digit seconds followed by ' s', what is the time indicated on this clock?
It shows 3 h 56 min
